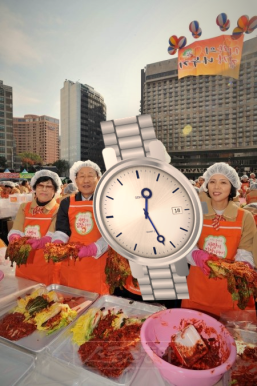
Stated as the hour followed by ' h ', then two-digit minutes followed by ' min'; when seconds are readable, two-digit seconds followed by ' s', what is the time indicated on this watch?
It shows 12 h 27 min
